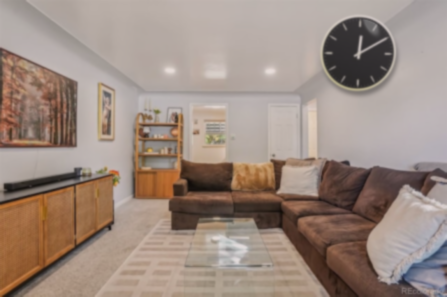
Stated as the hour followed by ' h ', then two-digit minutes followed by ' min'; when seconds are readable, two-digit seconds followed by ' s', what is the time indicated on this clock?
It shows 12 h 10 min
